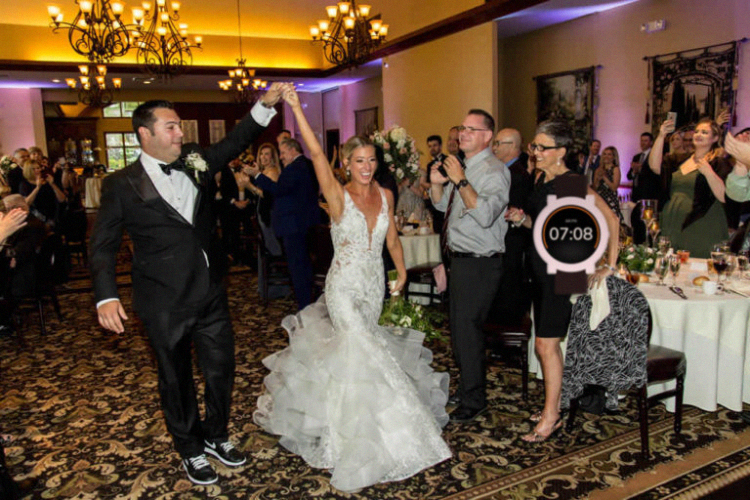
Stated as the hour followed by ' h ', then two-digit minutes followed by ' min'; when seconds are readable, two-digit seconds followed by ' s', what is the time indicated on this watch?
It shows 7 h 08 min
